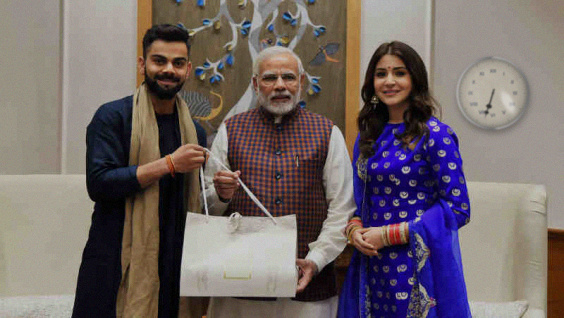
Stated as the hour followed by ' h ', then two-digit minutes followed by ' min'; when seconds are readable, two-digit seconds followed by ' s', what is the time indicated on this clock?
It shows 6 h 33 min
